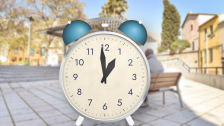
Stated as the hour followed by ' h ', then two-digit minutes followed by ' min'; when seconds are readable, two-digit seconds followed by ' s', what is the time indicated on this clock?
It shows 12 h 59 min
